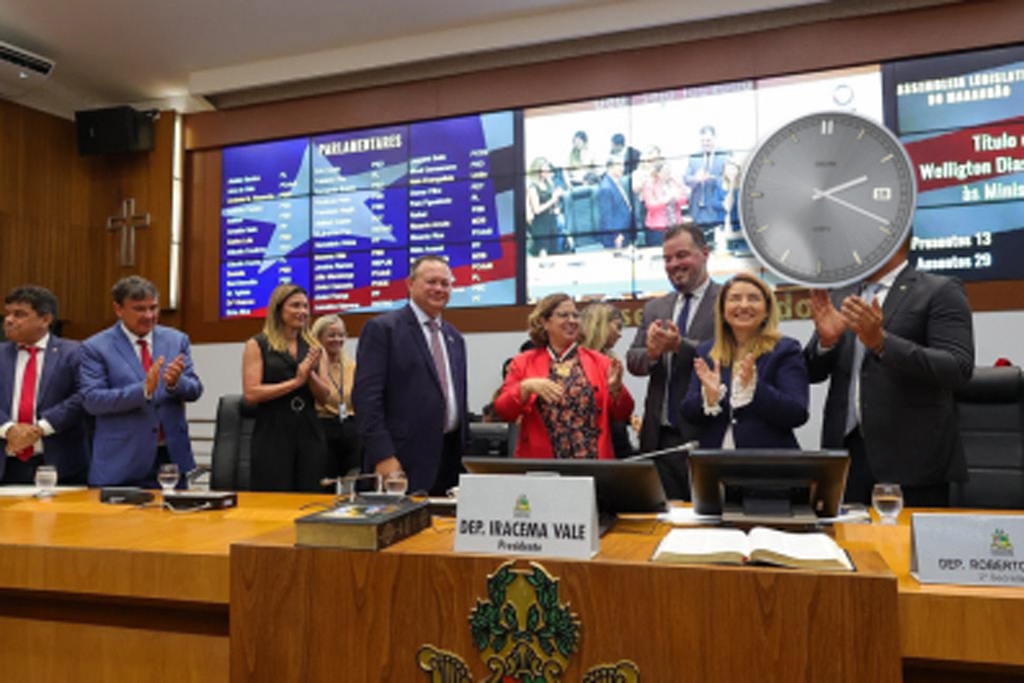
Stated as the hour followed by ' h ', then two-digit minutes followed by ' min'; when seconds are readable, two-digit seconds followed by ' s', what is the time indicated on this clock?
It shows 2 h 19 min
